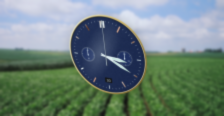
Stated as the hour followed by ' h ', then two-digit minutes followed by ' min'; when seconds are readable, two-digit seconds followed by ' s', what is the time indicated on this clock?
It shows 3 h 20 min
